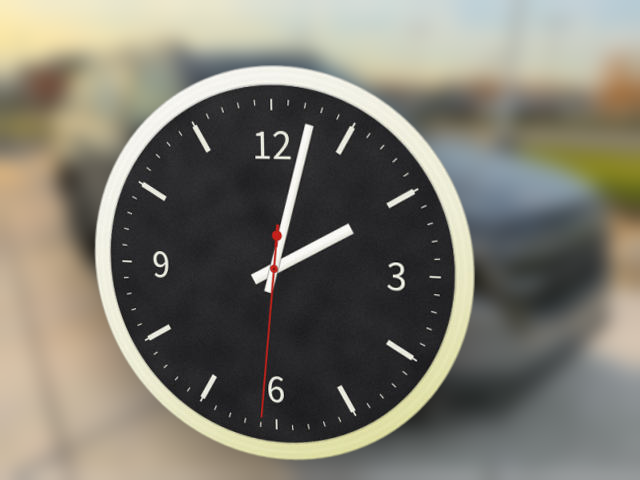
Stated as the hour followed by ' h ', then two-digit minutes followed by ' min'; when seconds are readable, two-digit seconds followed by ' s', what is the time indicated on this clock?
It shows 2 h 02 min 31 s
